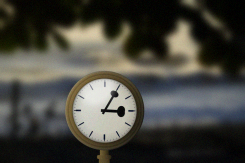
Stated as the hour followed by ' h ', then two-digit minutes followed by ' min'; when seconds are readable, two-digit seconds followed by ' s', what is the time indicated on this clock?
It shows 3 h 05 min
